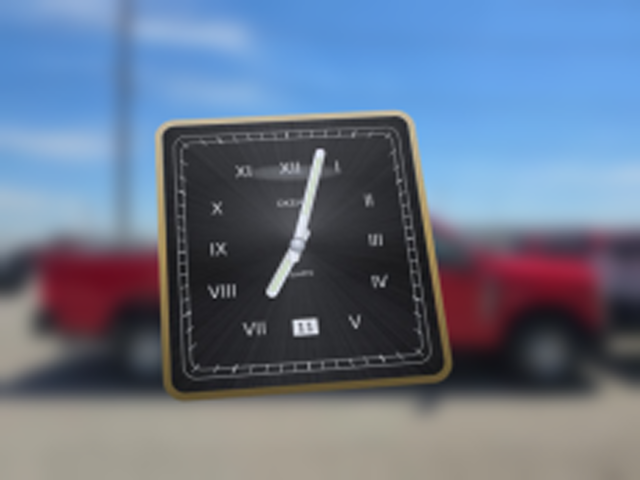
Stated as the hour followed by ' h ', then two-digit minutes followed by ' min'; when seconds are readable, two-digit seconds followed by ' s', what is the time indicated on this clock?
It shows 7 h 03 min
